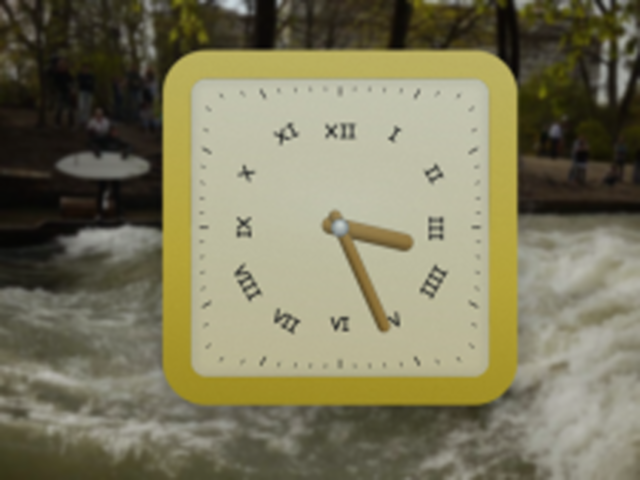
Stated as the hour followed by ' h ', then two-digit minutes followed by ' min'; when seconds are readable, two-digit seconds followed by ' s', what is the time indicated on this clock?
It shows 3 h 26 min
